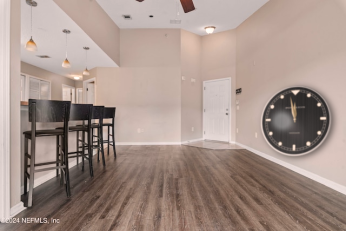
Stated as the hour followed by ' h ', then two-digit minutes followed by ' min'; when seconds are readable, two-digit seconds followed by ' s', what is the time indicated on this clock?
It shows 11 h 58 min
